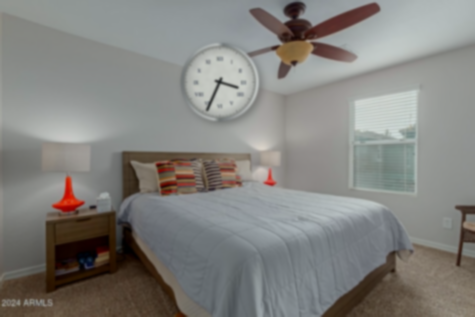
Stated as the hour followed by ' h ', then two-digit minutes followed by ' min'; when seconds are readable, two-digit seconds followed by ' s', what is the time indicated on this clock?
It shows 3 h 34 min
